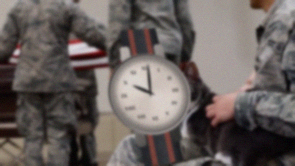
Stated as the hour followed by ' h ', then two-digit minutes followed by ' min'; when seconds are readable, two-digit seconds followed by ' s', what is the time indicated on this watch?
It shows 10 h 01 min
